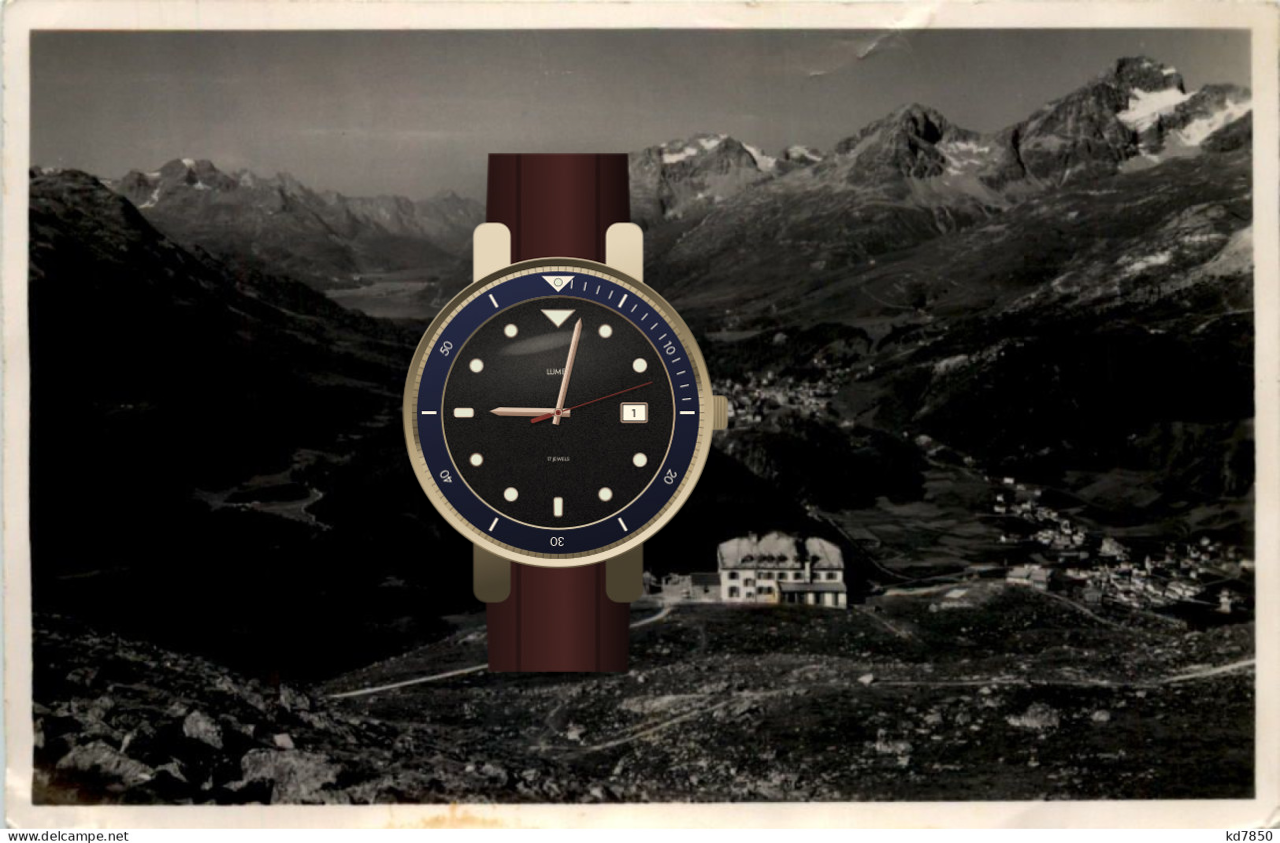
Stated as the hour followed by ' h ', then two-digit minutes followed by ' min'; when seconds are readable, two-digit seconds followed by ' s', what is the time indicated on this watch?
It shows 9 h 02 min 12 s
